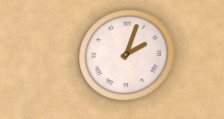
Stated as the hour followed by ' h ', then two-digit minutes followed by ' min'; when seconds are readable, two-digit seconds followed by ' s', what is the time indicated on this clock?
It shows 2 h 03 min
